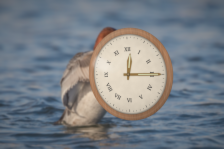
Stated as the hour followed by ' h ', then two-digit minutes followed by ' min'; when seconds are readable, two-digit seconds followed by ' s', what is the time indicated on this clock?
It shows 12 h 15 min
